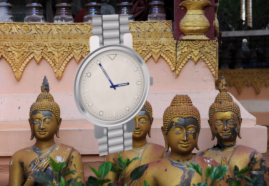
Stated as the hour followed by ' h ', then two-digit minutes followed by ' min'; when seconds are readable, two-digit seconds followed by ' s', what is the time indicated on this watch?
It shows 2 h 55 min
